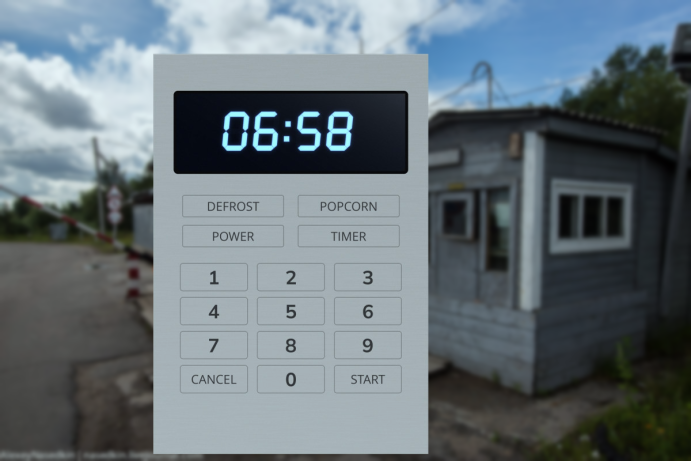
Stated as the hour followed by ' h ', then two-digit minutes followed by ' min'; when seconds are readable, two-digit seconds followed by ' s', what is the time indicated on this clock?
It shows 6 h 58 min
